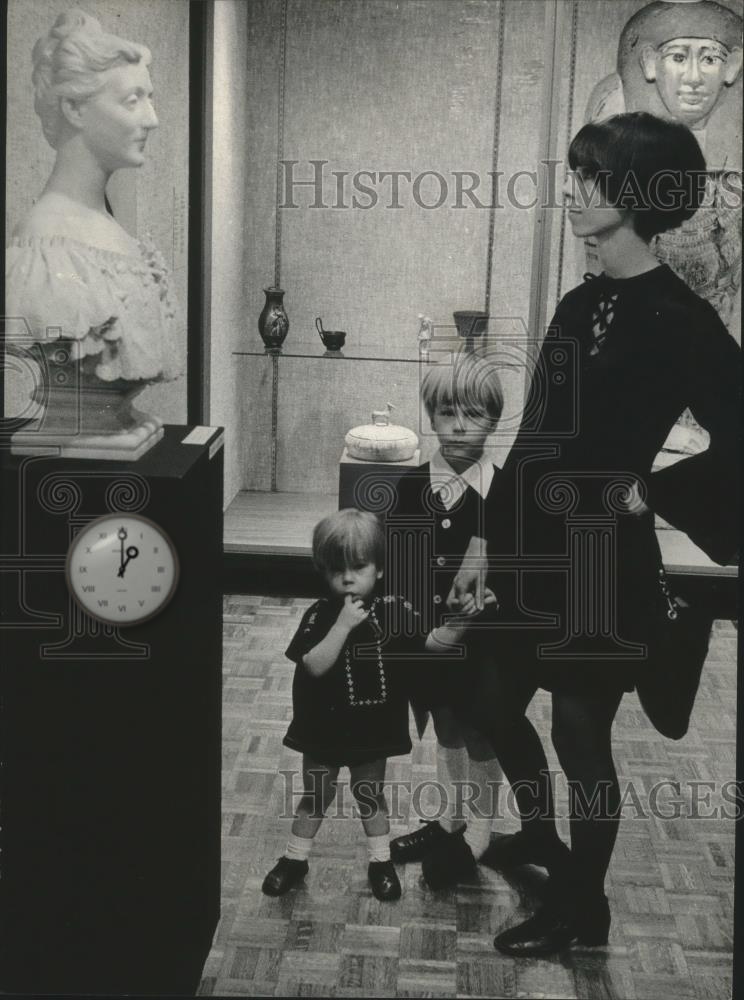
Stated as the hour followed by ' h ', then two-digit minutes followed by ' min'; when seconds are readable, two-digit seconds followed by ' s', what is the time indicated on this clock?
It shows 1 h 00 min
